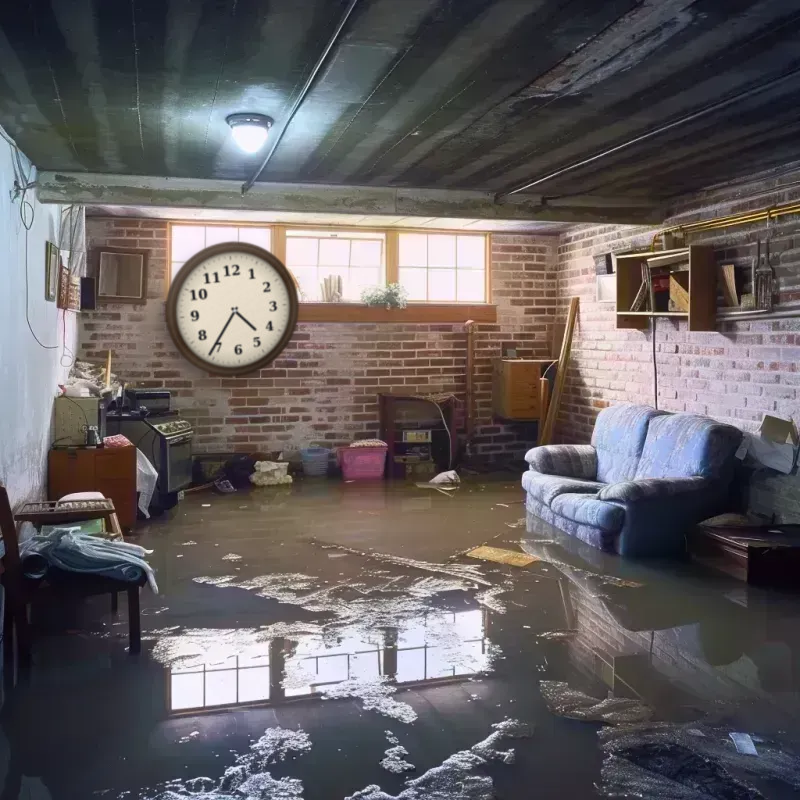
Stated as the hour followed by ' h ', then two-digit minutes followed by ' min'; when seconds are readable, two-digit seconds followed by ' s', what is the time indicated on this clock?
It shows 4 h 36 min
